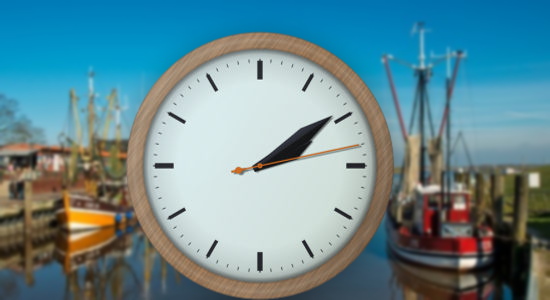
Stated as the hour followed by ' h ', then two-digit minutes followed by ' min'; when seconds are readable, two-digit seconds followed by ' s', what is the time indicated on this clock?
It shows 2 h 09 min 13 s
